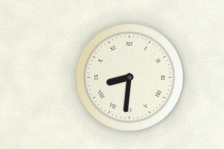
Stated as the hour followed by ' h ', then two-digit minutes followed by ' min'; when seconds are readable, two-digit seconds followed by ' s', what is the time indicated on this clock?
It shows 8 h 31 min
